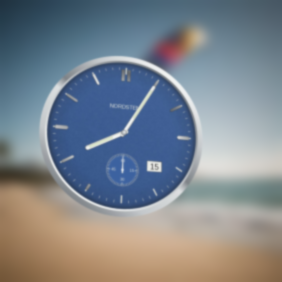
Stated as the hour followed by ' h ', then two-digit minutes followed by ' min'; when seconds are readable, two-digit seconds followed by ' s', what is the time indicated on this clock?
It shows 8 h 05 min
